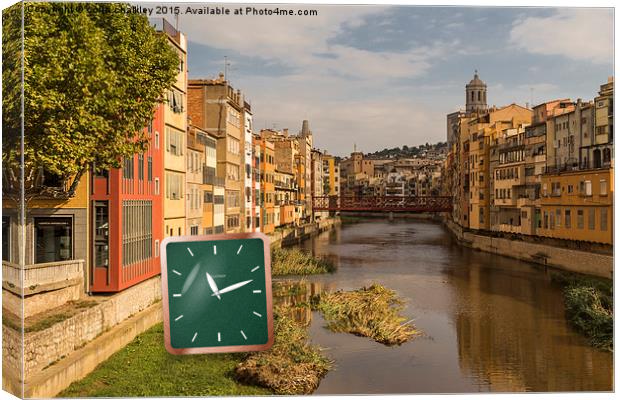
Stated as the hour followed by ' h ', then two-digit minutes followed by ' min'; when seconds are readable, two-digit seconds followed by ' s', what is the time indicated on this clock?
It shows 11 h 12 min
